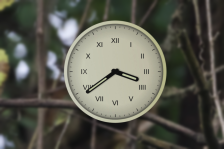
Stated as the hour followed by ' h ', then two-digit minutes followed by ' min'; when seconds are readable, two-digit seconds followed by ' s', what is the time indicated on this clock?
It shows 3 h 39 min
